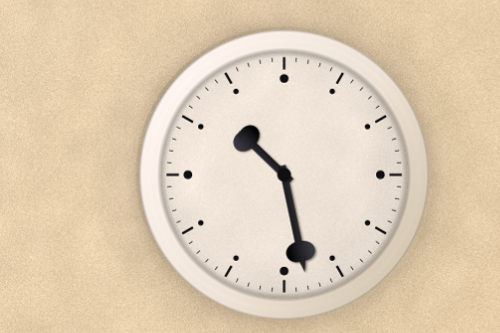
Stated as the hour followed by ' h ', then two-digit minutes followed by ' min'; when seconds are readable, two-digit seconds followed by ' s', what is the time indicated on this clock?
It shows 10 h 28 min
